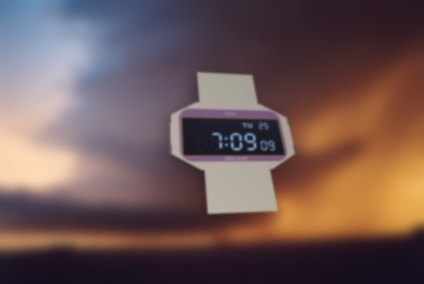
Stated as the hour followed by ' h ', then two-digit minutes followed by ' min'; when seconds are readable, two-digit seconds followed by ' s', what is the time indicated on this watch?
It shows 7 h 09 min
